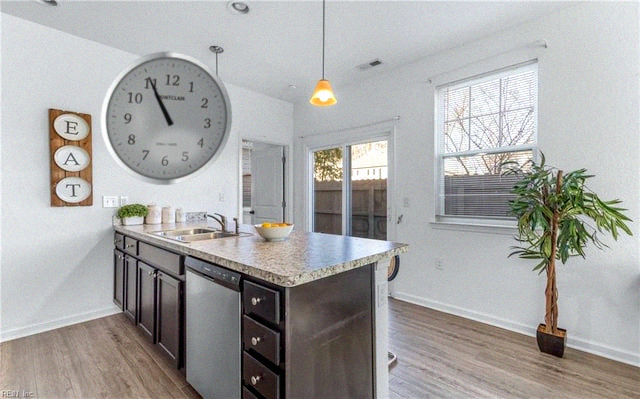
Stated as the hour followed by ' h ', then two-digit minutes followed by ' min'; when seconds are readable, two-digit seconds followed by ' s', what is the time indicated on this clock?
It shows 10 h 55 min
